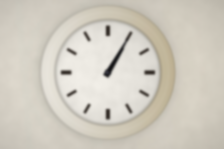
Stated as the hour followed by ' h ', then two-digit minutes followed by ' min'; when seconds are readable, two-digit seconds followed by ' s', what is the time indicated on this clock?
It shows 1 h 05 min
